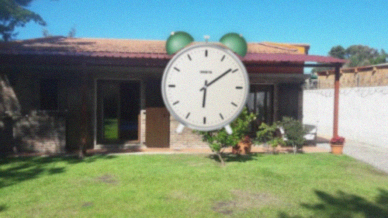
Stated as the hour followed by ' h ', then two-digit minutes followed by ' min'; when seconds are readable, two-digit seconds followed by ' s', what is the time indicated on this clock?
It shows 6 h 09 min
